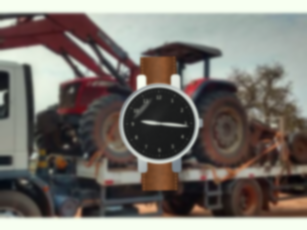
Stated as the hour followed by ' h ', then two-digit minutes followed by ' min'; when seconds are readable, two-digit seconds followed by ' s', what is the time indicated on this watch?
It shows 9 h 16 min
